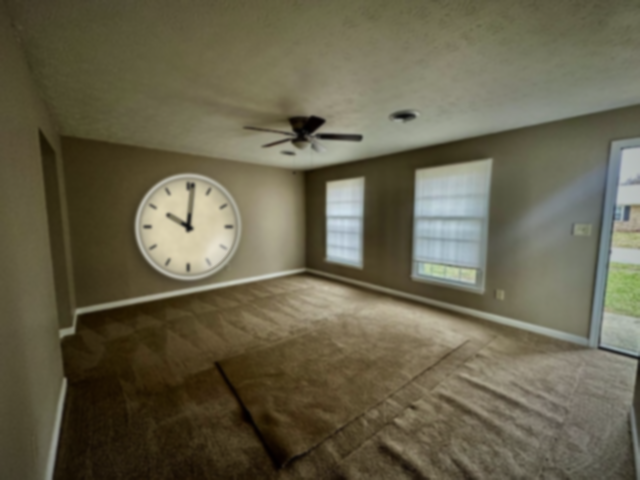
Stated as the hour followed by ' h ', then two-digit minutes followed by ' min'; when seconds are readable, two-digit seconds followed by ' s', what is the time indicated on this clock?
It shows 10 h 01 min
